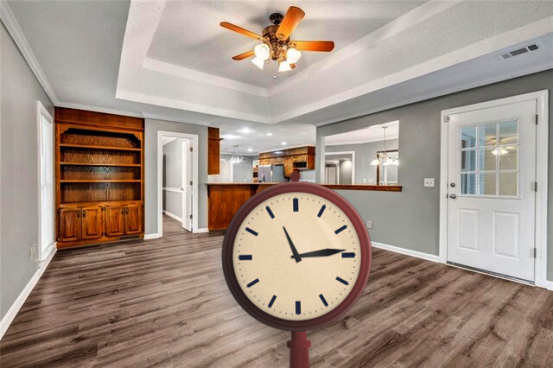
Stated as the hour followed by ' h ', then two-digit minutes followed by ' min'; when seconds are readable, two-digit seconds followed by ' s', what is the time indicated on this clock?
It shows 11 h 14 min
